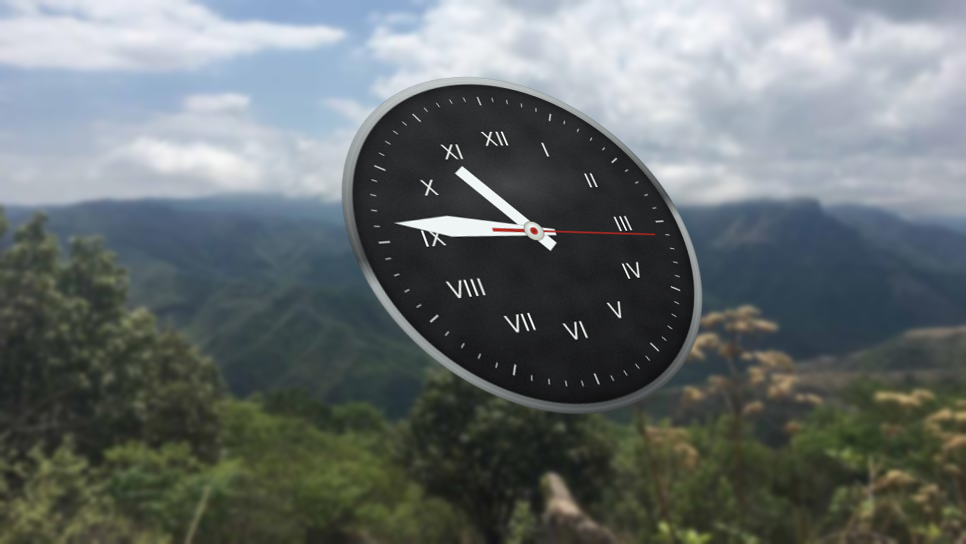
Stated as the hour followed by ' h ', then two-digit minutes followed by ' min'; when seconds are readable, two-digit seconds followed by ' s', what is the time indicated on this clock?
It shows 10 h 46 min 16 s
